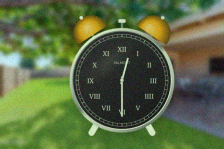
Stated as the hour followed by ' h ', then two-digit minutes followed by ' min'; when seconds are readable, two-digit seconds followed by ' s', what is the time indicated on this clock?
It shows 12 h 30 min
